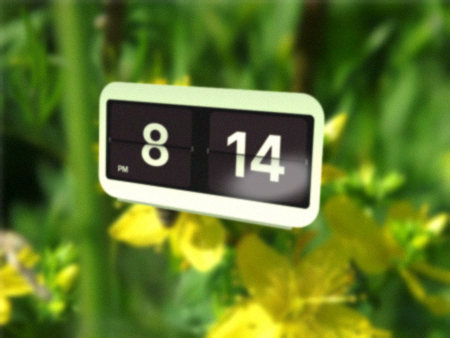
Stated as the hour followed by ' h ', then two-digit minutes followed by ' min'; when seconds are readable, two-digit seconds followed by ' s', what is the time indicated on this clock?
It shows 8 h 14 min
